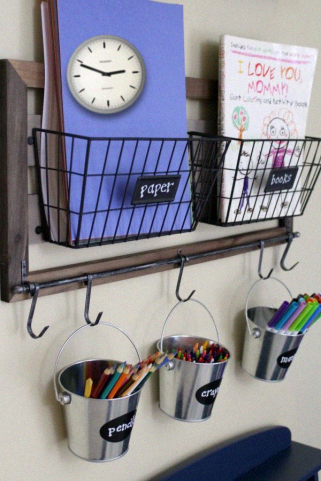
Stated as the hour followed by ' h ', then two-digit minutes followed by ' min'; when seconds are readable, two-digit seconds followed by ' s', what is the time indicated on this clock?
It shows 2 h 49 min
